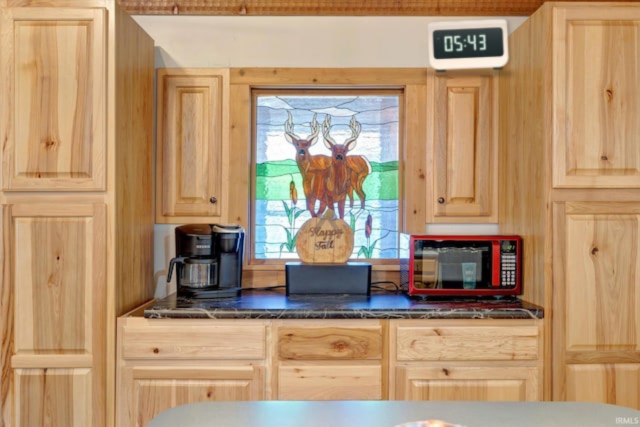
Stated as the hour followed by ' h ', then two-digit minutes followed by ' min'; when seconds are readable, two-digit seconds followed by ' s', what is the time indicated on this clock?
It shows 5 h 43 min
